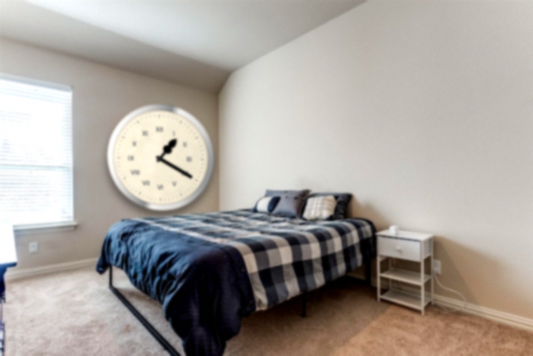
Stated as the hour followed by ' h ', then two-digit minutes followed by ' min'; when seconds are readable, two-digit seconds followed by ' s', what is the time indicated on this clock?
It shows 1 h 20 min
